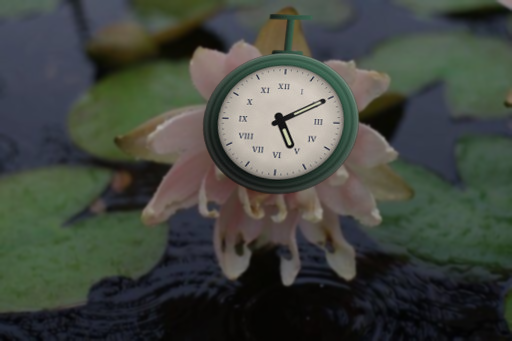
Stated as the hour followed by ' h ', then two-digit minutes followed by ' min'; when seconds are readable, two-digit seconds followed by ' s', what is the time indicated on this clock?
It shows 5 h 10 min
